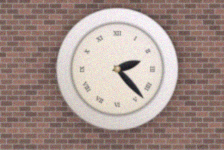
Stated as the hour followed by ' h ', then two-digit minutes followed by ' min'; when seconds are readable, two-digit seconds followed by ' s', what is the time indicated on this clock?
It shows 2 h 23 min
